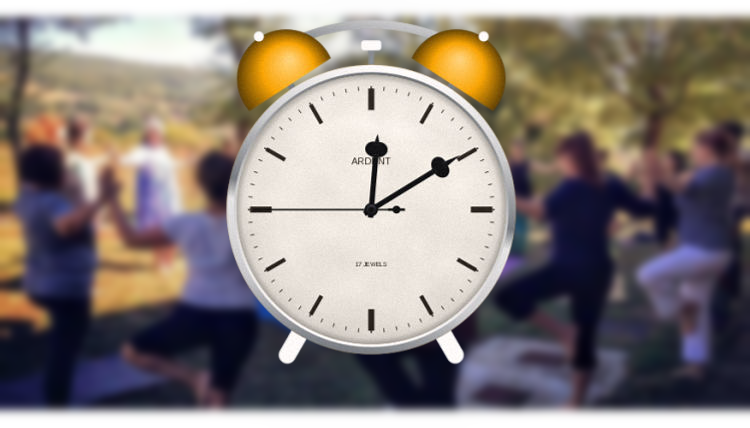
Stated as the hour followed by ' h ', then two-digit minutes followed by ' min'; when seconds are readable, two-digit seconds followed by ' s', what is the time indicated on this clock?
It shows 12 h 09 min 45 s
